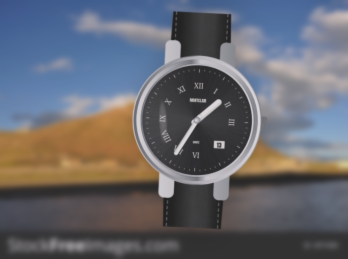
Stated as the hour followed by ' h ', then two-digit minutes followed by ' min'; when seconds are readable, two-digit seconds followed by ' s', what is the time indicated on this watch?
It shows 1 h 35 min
